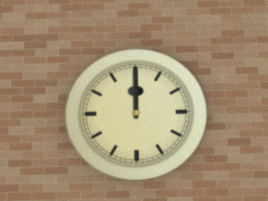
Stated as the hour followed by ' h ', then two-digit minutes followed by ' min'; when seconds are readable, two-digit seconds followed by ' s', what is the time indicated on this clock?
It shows 12 h 00 min
